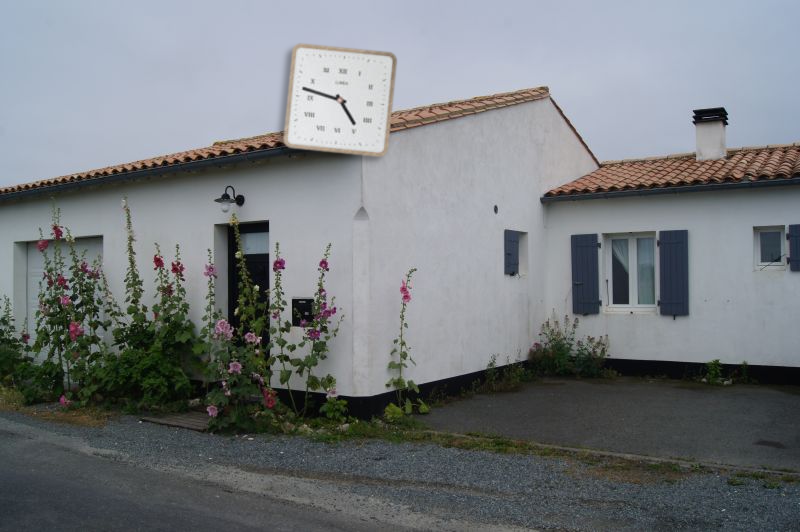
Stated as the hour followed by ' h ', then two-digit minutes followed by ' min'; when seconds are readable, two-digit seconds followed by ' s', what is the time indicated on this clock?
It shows 4 h 47 min
